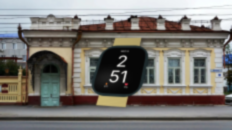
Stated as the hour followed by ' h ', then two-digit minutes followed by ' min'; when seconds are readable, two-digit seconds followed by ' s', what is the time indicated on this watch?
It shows 2 h 51 min
